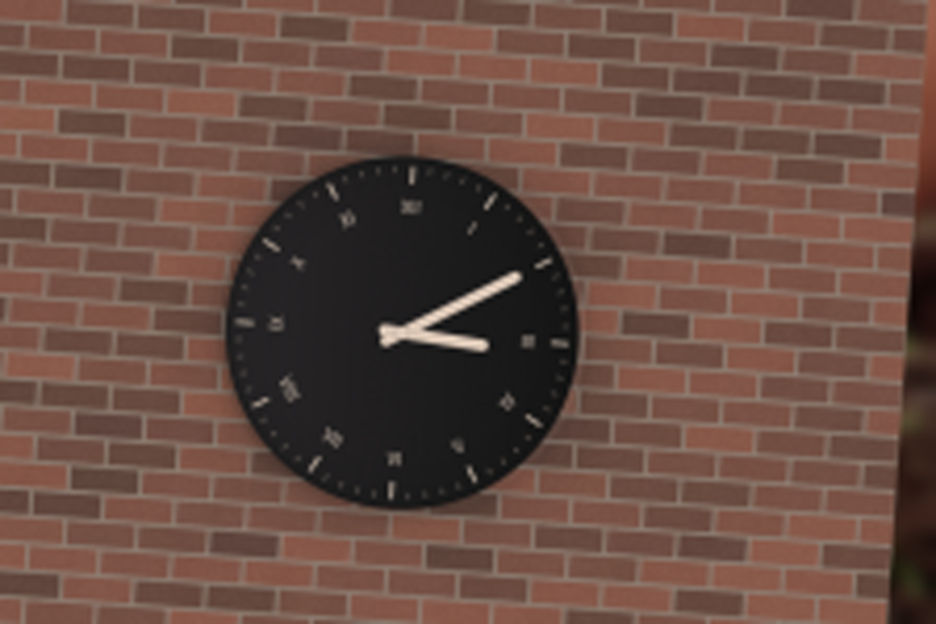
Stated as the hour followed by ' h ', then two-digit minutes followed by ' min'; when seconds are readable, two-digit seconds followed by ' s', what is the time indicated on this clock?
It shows 3 h 10 min
